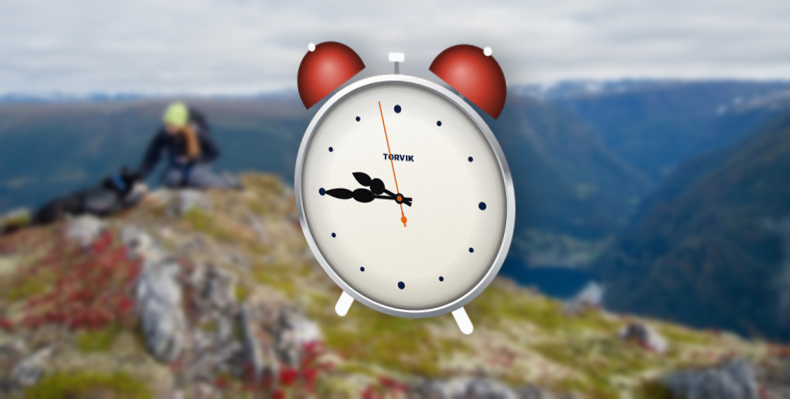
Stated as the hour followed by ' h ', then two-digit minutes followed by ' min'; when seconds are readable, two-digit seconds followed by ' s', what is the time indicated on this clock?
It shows 9 h 44 min 58 s
